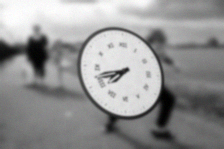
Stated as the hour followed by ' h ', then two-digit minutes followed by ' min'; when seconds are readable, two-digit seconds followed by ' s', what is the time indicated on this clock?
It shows 7 h 42 min
